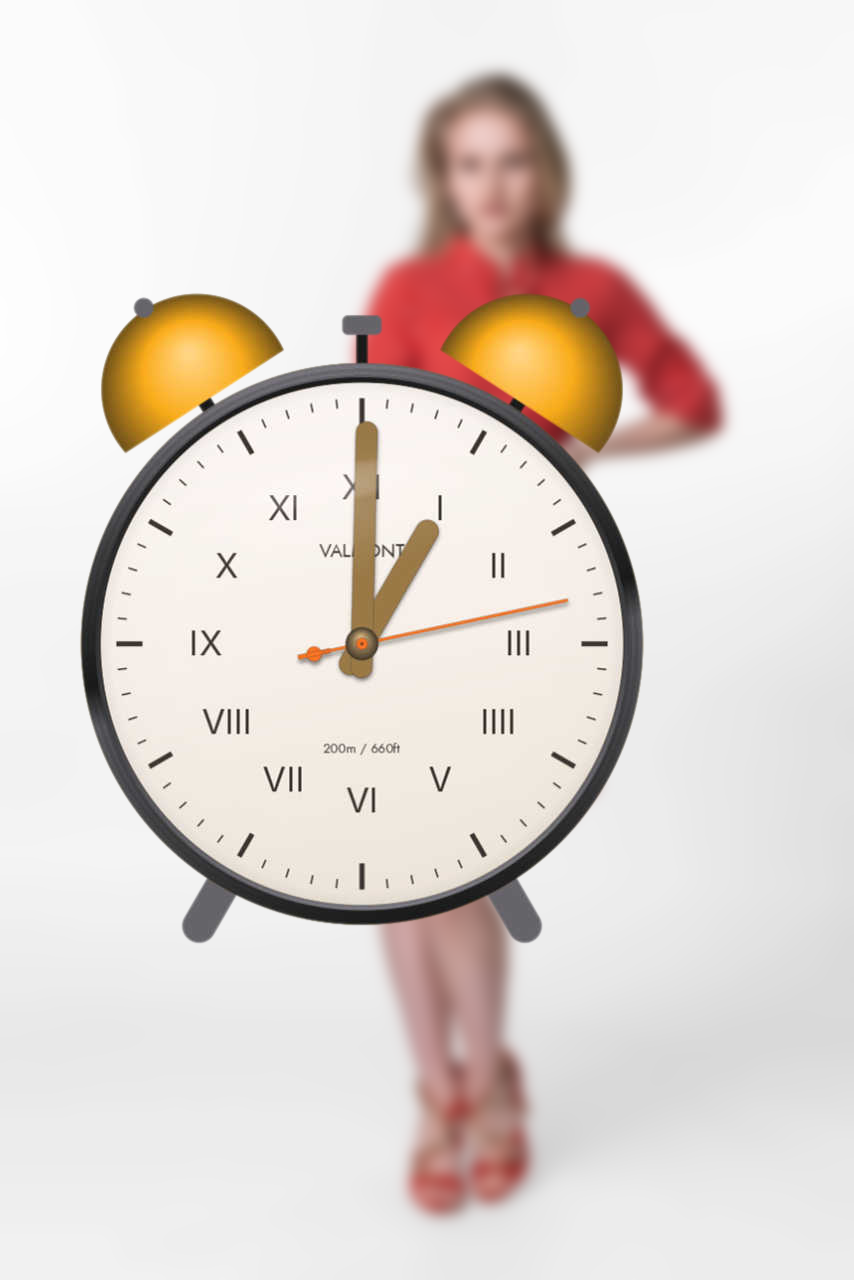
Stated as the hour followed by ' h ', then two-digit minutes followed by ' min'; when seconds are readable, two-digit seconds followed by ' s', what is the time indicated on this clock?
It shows 1 h 00 min 13 s
